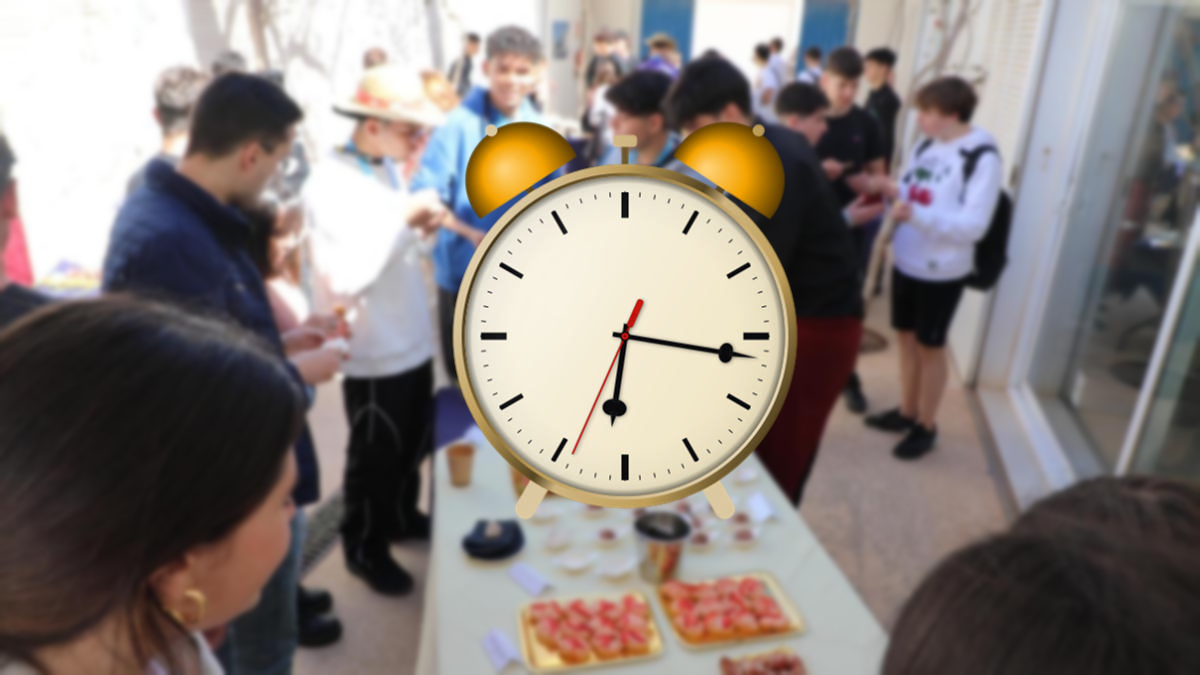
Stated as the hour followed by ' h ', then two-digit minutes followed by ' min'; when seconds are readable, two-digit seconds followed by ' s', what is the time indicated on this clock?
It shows 6 h 16 min 34 s
